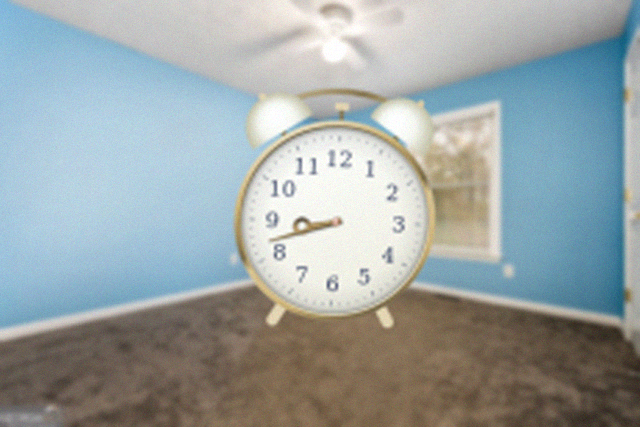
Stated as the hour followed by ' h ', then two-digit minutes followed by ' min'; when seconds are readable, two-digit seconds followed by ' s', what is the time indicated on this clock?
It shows 8 h 42 min
